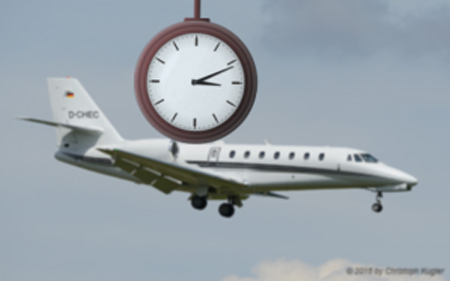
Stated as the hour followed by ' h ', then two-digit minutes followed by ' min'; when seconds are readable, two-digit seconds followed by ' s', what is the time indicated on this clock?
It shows 3 h 11 min
